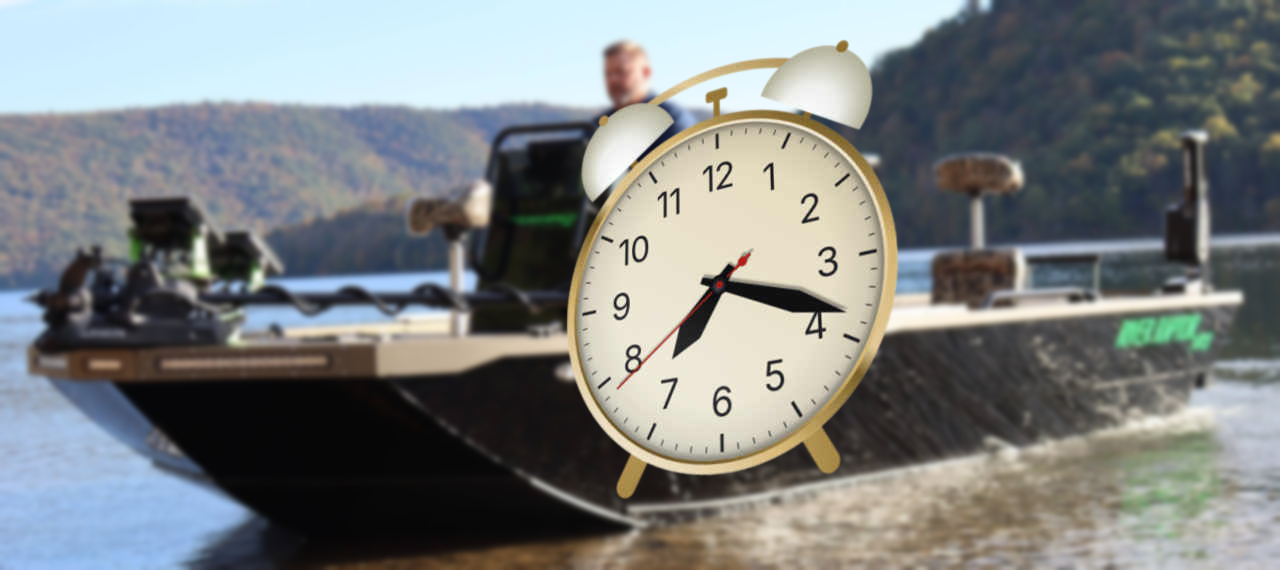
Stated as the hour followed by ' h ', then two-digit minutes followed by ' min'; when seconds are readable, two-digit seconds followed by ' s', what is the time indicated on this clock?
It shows 7 h 18 min 39 s
